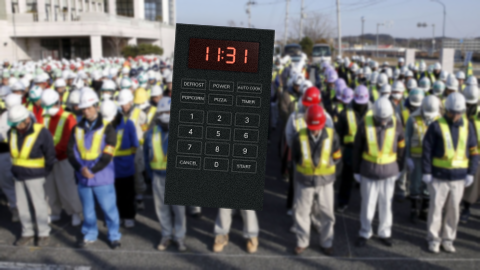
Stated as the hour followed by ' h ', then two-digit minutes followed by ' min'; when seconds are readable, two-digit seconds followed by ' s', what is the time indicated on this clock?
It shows 11 h 31 min
